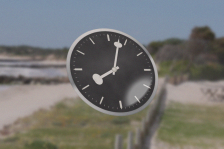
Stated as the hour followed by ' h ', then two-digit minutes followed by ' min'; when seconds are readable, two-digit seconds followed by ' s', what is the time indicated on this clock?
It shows 8 h 03 min
